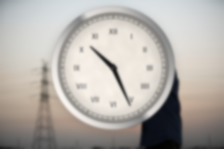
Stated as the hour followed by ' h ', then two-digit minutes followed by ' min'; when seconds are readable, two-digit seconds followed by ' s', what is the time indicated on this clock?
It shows 10 h 26 min
